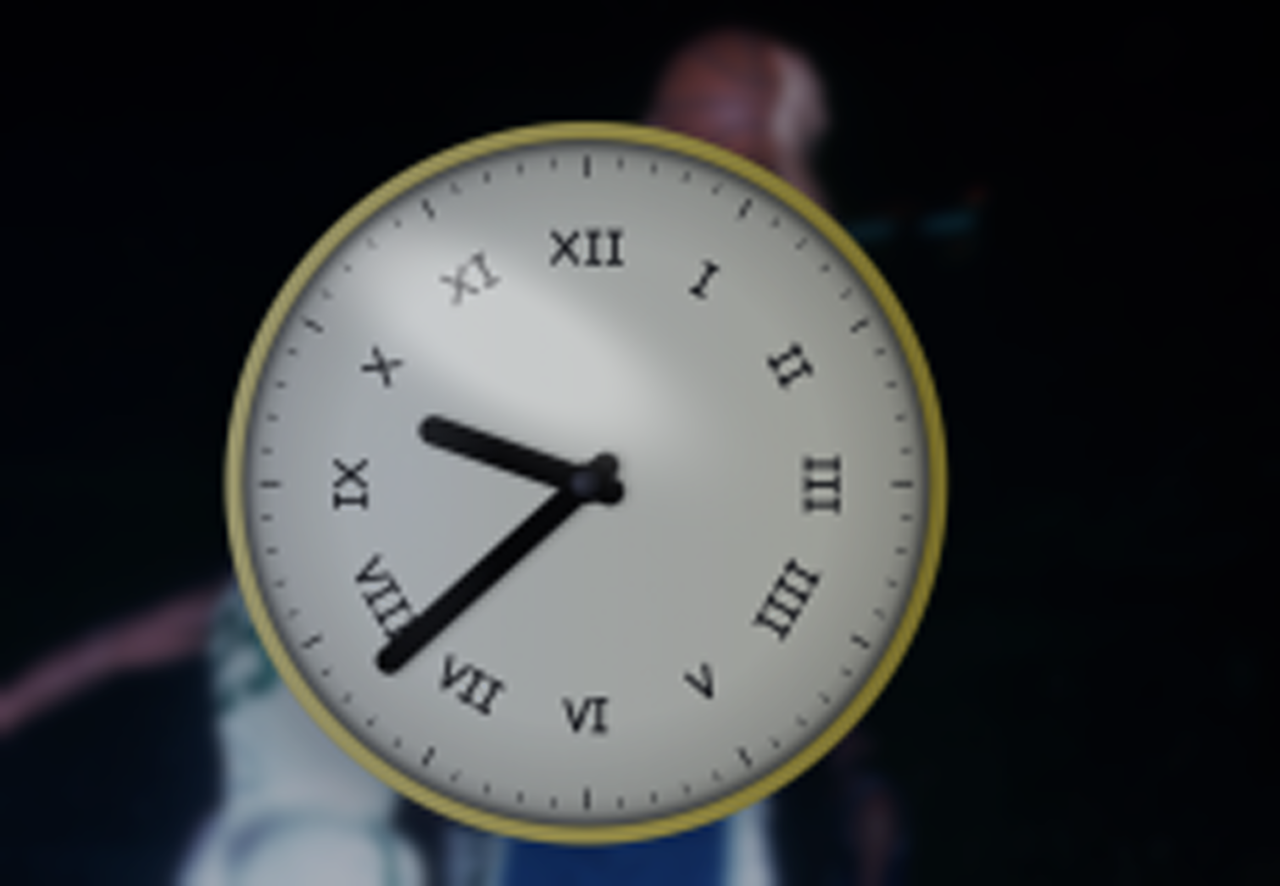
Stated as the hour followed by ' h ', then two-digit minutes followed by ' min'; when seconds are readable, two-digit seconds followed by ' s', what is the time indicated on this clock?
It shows 9 h 38 min
